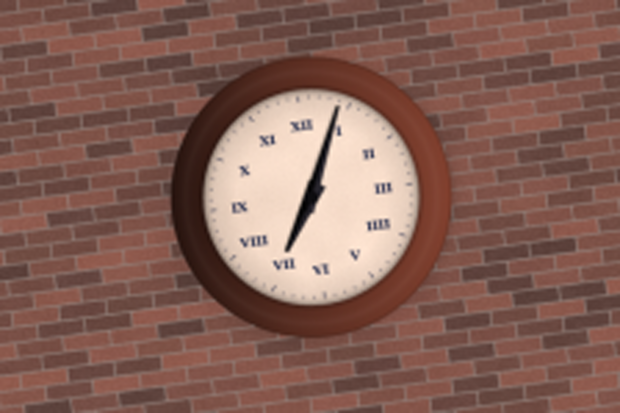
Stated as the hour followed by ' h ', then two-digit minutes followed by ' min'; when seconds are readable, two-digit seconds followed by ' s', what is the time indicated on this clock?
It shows 7 h 04 min
